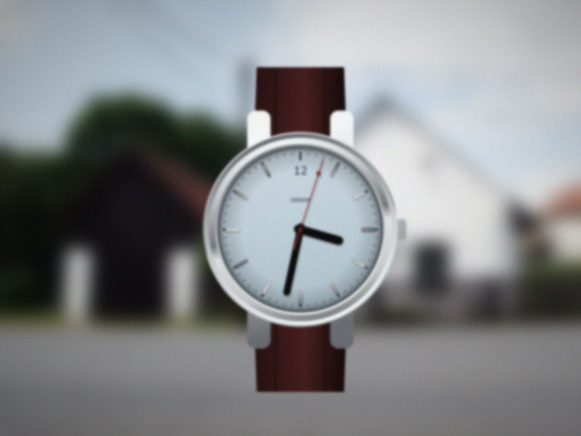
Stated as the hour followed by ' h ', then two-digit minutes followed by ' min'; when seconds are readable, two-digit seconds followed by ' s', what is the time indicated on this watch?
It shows 3 h 32 min 03 s
